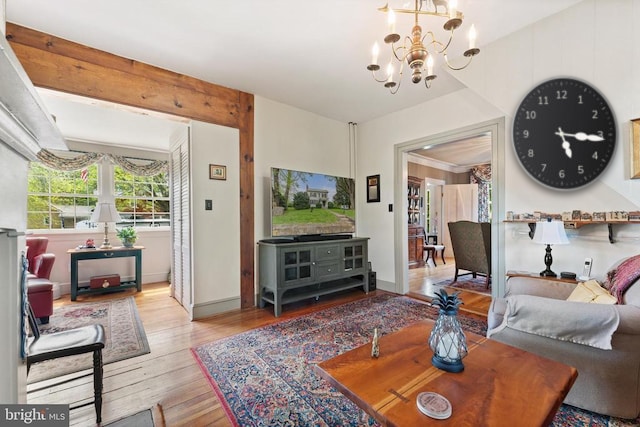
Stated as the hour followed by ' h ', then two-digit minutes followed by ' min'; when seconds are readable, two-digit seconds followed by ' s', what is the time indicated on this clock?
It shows 5 h 16 min
